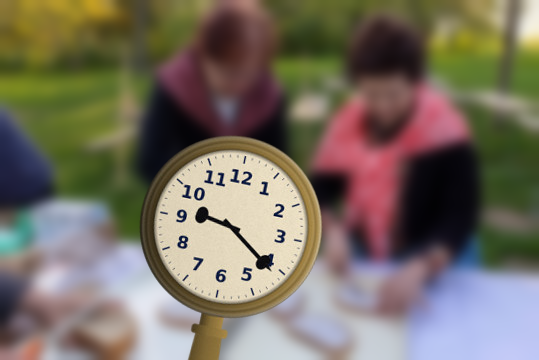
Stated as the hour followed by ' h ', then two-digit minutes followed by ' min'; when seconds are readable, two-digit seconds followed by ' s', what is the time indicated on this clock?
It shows 9 h 21 min
